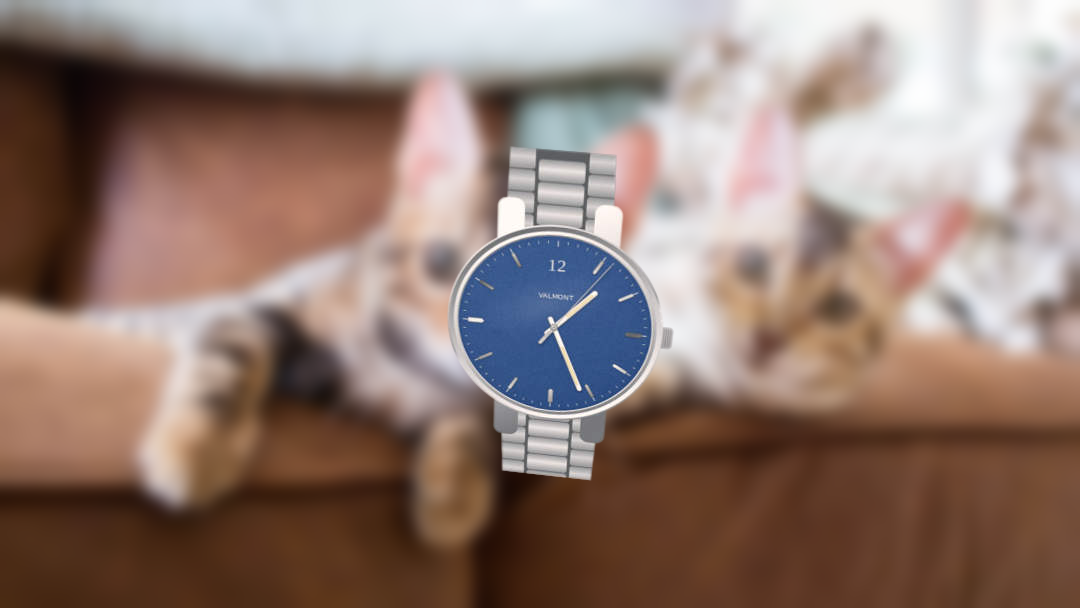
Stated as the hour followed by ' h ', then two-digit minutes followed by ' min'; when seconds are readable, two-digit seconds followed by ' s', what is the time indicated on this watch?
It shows 1 h 26 min 06 s
